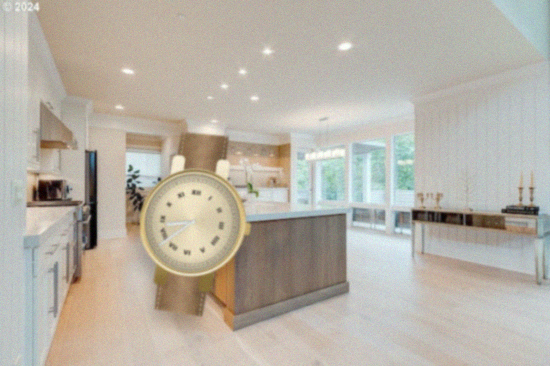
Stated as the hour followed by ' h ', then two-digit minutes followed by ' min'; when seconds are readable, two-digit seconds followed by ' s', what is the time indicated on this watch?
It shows 8 h 38 min
